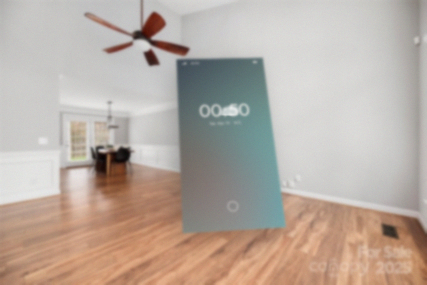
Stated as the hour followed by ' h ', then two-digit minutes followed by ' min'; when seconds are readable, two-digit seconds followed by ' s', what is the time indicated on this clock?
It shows 0 h 50 min
